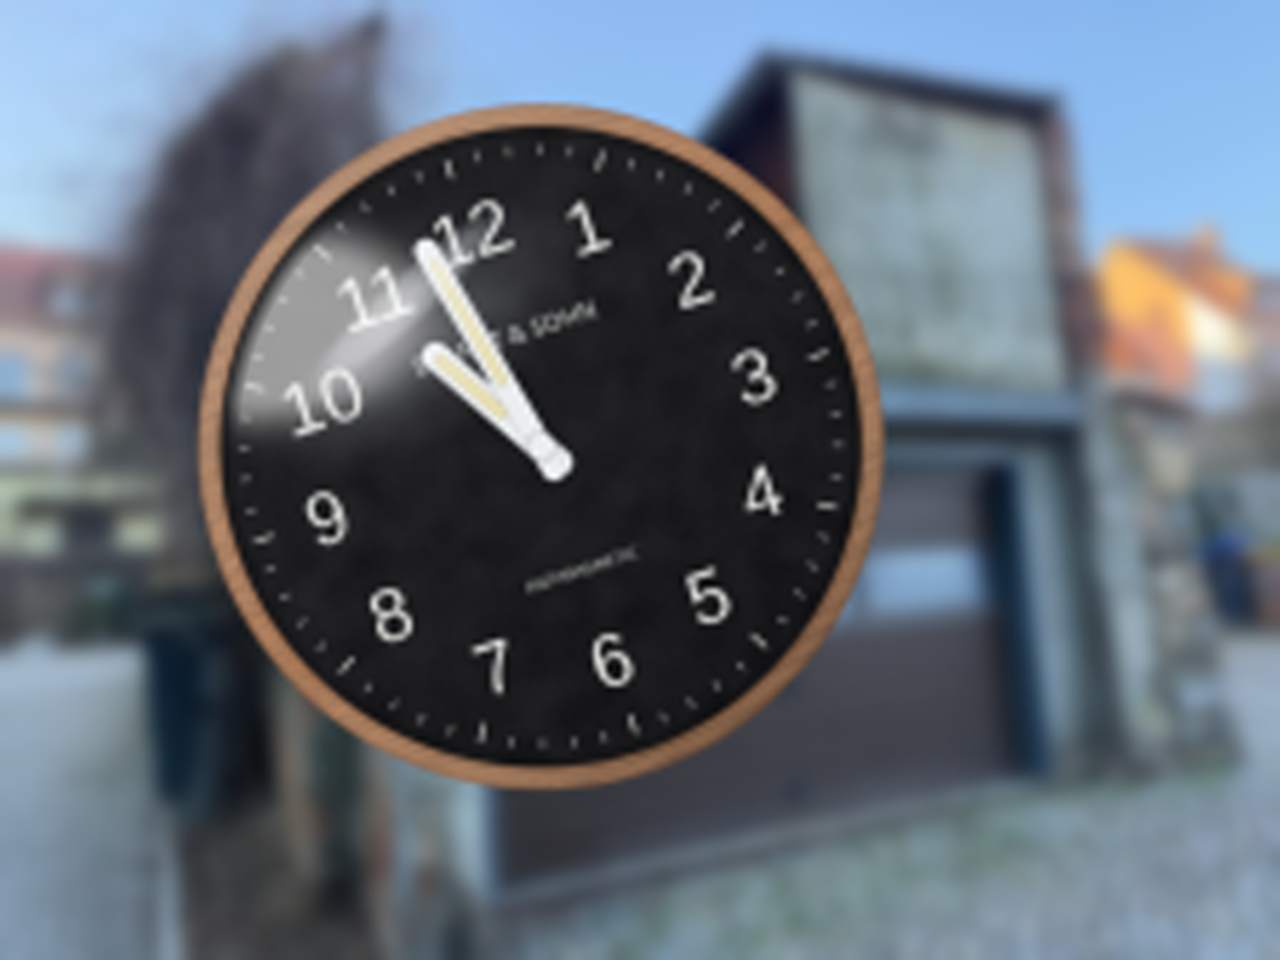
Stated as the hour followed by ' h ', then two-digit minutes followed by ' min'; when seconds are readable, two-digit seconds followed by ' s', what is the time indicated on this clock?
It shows 10 h 58 min
